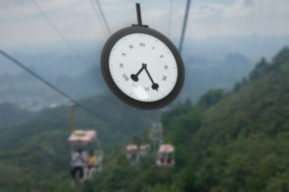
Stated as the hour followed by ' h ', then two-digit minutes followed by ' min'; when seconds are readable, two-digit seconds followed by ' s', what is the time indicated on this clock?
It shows 7 h 26 min
